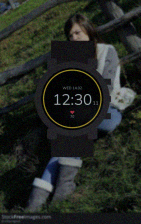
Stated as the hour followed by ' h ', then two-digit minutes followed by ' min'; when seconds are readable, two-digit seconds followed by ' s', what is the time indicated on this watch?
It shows 12 h 30 min
